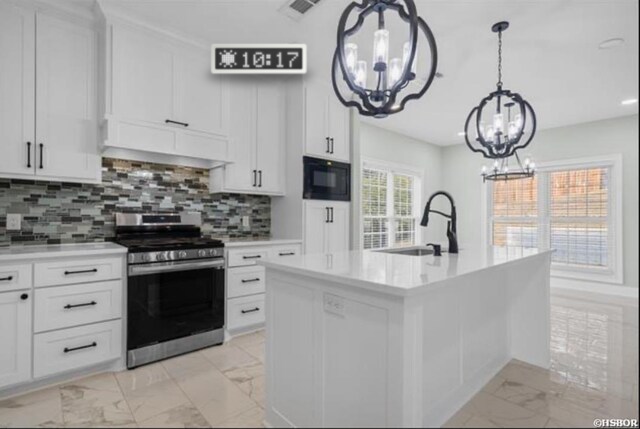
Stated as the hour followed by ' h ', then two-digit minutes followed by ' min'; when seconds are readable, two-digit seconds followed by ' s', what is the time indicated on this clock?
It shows 10 h 17 min
